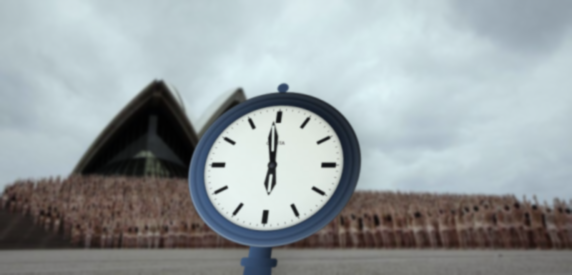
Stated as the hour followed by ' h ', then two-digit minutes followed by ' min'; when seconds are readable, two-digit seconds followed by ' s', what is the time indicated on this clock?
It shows 5 h 59 min
